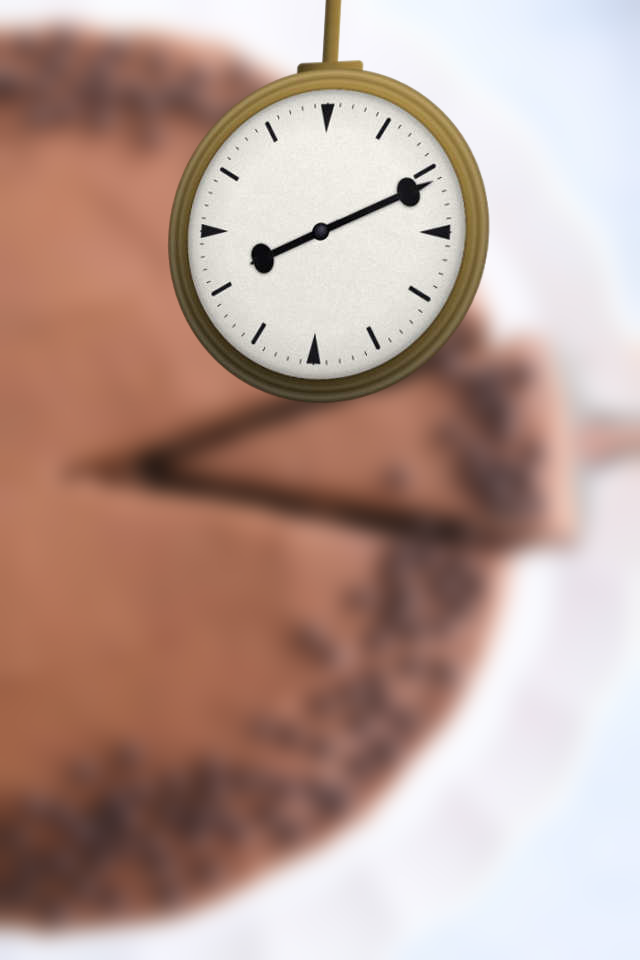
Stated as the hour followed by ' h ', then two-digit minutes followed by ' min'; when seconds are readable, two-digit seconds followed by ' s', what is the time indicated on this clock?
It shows 8 h 11 min
